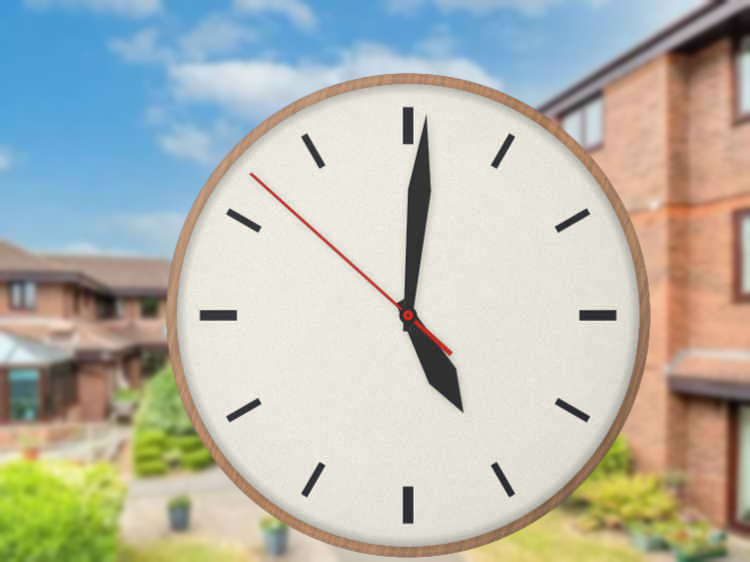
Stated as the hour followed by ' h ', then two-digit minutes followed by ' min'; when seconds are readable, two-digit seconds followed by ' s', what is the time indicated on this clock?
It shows 5 h 00 min 52 s
